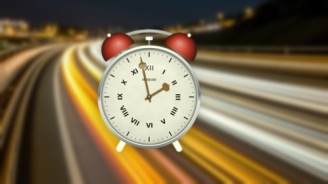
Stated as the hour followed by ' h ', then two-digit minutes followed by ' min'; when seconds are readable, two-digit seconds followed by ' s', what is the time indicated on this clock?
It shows 1 h 58 min
